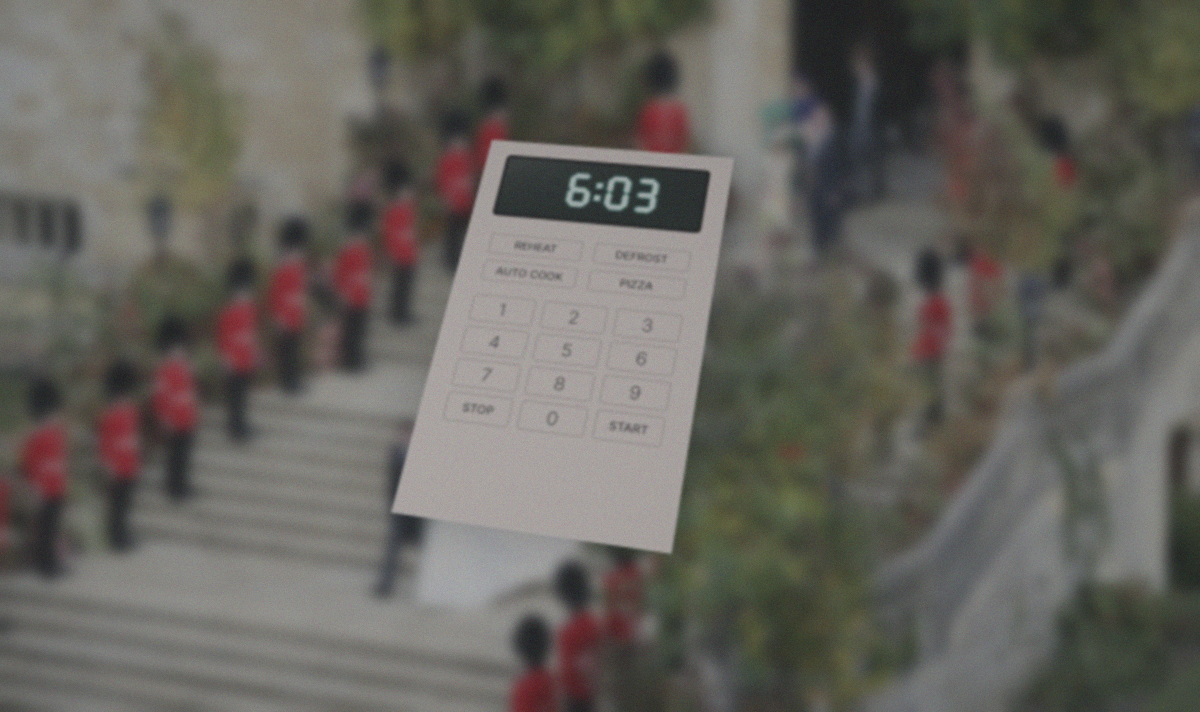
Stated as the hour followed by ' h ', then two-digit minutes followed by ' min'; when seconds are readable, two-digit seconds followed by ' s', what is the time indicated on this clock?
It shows 6 h 03 min
